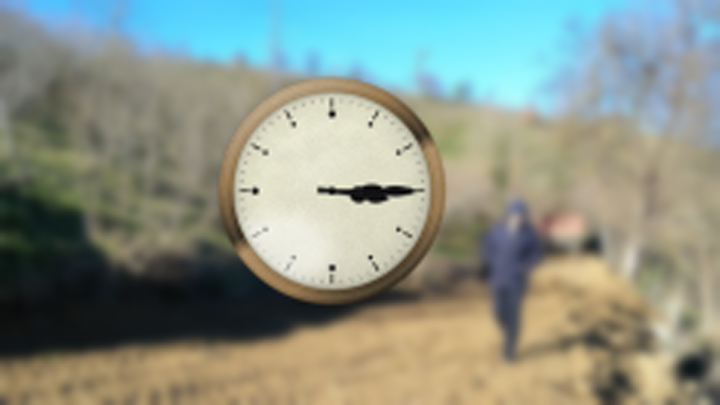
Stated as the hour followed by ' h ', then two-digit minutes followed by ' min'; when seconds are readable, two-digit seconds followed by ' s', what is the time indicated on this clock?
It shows 3 h 15 min
